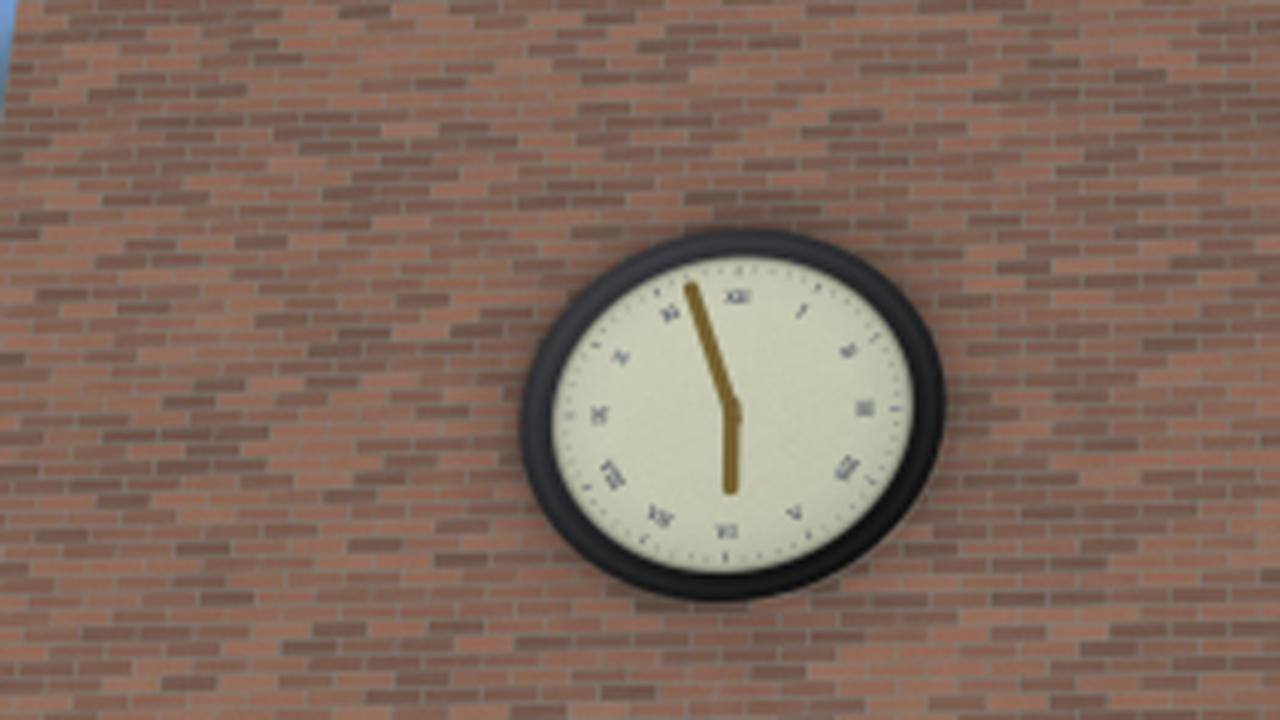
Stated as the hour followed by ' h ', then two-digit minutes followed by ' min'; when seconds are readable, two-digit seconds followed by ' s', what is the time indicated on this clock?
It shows 5 h 57 min
